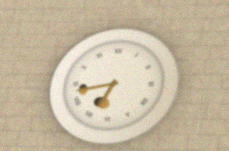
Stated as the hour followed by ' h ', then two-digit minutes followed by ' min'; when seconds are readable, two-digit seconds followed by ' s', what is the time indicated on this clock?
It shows 6 h 43 min
